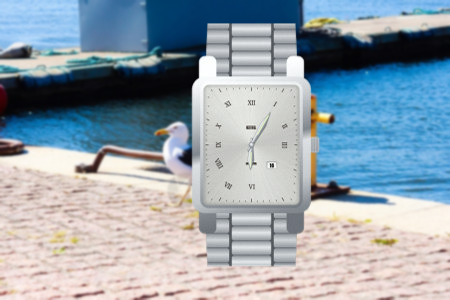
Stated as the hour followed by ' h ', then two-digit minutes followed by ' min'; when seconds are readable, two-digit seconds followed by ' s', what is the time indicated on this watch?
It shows 6 h 05 min
